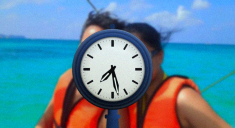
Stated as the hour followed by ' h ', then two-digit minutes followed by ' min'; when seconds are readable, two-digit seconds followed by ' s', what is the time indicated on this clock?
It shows 7 h 28 min
